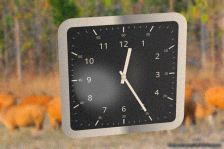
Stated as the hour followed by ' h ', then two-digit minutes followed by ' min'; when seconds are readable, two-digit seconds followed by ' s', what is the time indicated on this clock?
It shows 12 h 25 min
